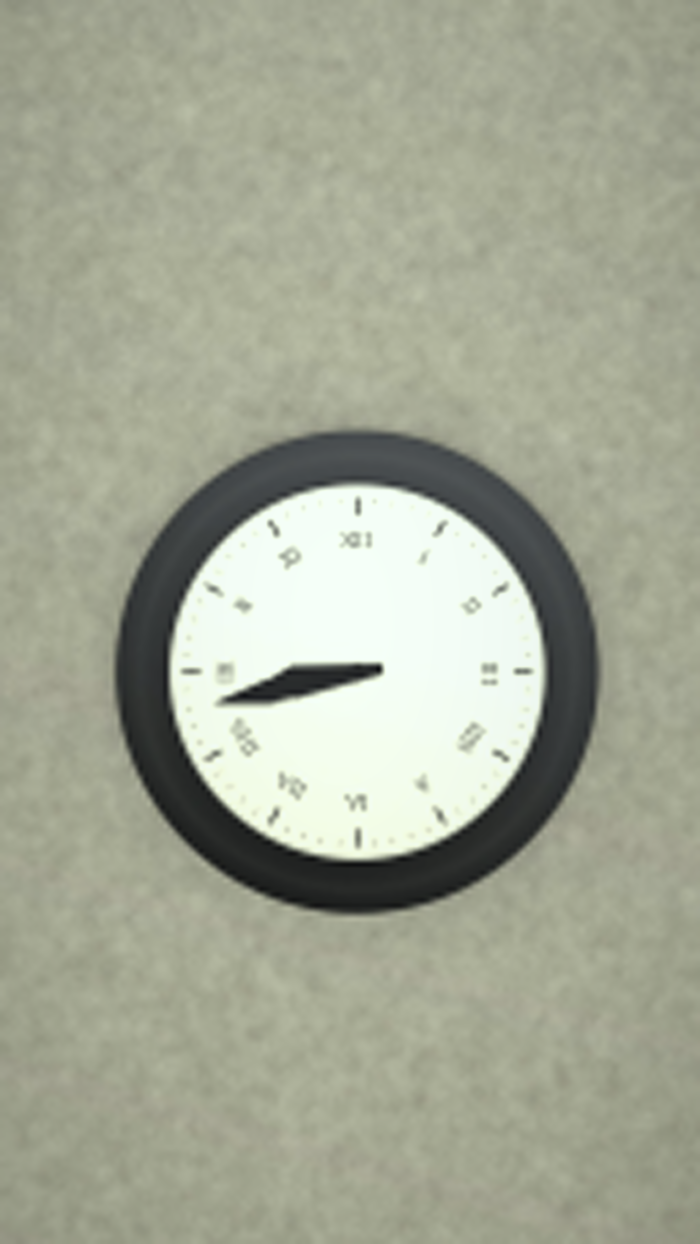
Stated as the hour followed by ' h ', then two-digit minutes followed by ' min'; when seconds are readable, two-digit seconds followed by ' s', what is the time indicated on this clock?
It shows 8 h 43 min
